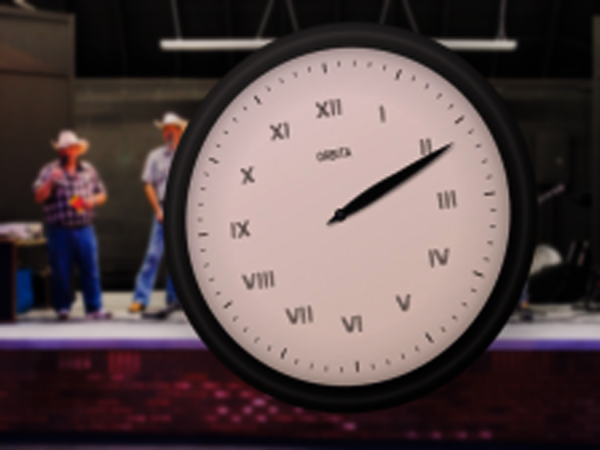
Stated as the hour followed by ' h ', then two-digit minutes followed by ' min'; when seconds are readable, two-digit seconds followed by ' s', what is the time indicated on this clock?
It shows 2 h 11 min
